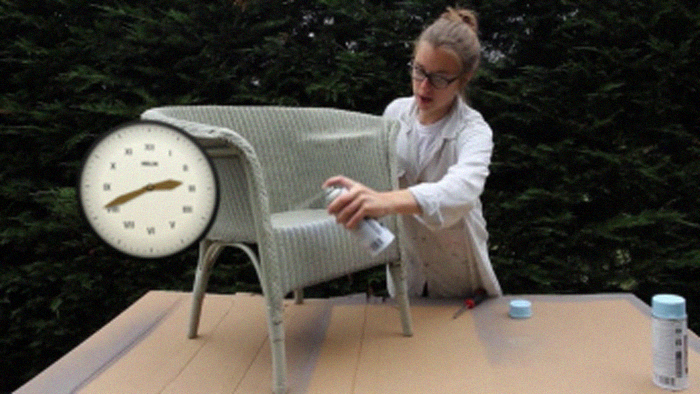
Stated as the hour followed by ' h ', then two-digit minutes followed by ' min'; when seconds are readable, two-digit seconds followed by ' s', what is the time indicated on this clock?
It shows 2 h 41 min
